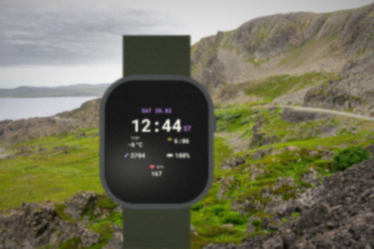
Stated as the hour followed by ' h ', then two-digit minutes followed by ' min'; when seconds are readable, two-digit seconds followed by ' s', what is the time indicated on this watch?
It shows 12 h 44 min
